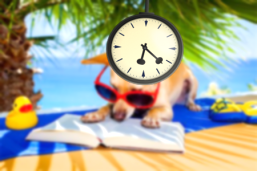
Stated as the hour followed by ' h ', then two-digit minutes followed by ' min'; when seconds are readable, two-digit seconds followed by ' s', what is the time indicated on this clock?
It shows 6 h 22 min
